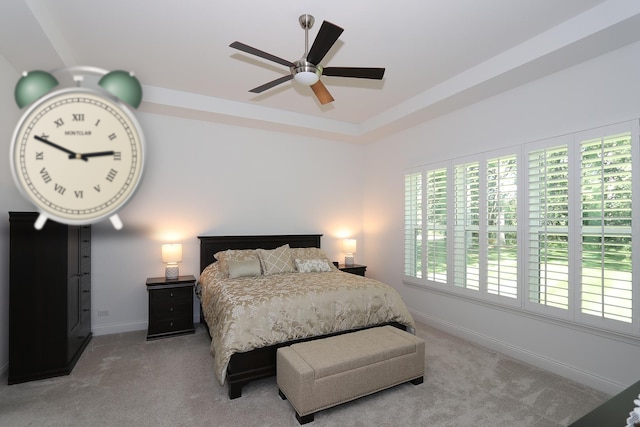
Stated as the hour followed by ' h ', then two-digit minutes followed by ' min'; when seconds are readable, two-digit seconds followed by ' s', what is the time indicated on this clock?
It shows 2 h 49 min
